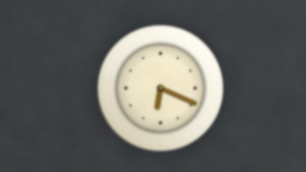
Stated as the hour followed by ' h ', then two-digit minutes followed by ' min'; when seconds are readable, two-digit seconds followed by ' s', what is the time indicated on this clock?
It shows 6 h 19 min
